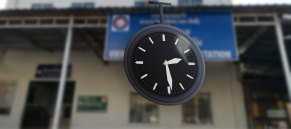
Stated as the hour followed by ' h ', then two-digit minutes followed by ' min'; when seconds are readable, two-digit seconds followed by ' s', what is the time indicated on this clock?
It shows 2 h 29 min
